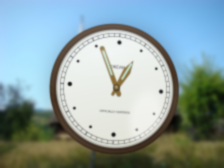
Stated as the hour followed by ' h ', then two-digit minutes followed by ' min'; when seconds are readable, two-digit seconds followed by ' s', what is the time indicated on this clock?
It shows 12 h 56 min
